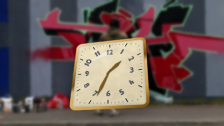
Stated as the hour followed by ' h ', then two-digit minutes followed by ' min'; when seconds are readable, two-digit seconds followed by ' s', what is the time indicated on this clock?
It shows 1 h 34 min
